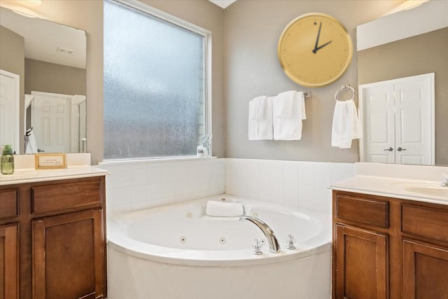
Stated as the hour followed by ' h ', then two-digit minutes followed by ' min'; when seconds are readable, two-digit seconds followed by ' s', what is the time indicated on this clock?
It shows 2 h 02 min
